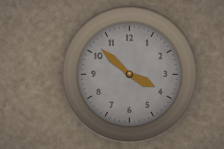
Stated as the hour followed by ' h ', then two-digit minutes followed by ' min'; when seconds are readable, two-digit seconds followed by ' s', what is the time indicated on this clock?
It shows 3 h 52 min
